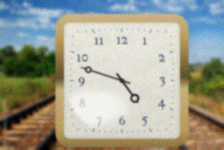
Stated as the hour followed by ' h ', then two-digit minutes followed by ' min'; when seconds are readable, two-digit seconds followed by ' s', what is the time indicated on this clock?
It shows 4 h 48 min
